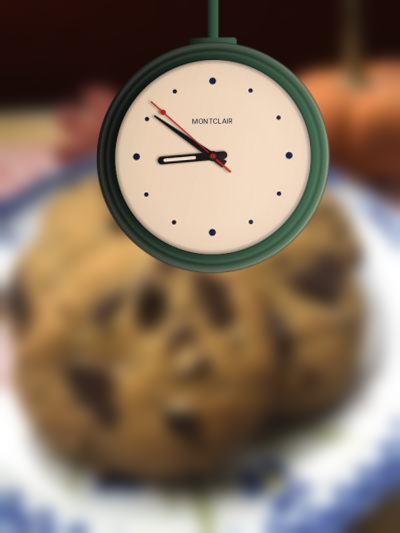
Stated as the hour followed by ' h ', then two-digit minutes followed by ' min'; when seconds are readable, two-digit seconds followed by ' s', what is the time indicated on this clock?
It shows 8 h 50 min 52 s
